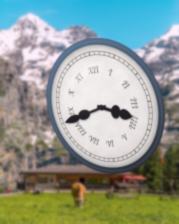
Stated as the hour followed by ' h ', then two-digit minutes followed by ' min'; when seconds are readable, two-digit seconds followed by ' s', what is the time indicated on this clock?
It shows 3 h 43 min
